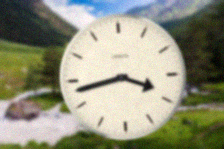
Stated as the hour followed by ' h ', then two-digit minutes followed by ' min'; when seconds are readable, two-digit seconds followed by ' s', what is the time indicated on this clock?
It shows 3 h 43 min
